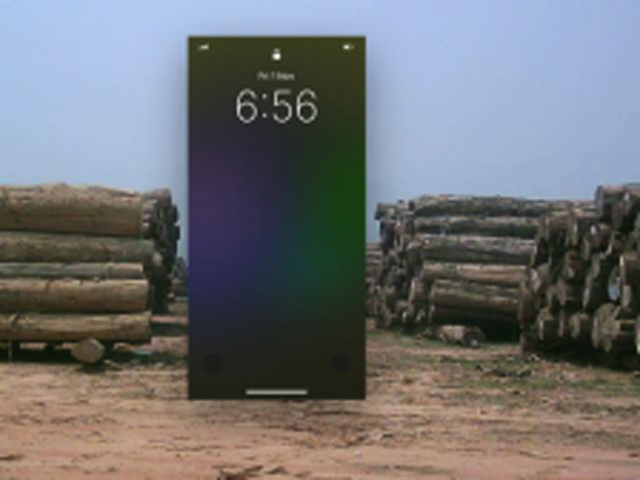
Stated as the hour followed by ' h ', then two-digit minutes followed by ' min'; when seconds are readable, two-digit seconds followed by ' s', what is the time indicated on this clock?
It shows 6 h 56 min
